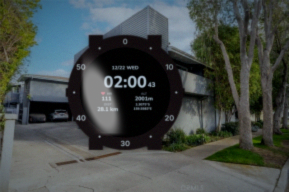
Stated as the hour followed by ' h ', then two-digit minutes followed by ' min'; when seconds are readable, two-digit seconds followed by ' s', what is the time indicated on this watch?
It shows 2 h 00 min
